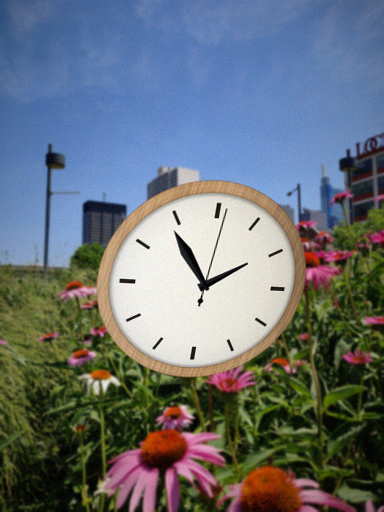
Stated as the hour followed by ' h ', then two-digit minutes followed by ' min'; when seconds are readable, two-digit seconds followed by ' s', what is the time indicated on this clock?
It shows 1 h 54 min 01 s
